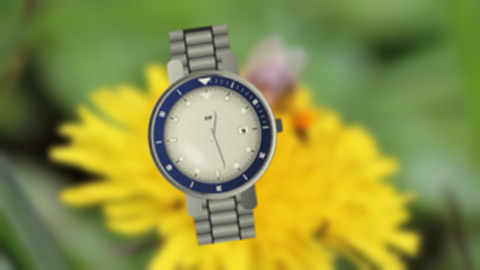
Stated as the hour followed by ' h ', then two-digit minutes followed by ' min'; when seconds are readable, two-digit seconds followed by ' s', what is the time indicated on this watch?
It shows 12 h 28 min
